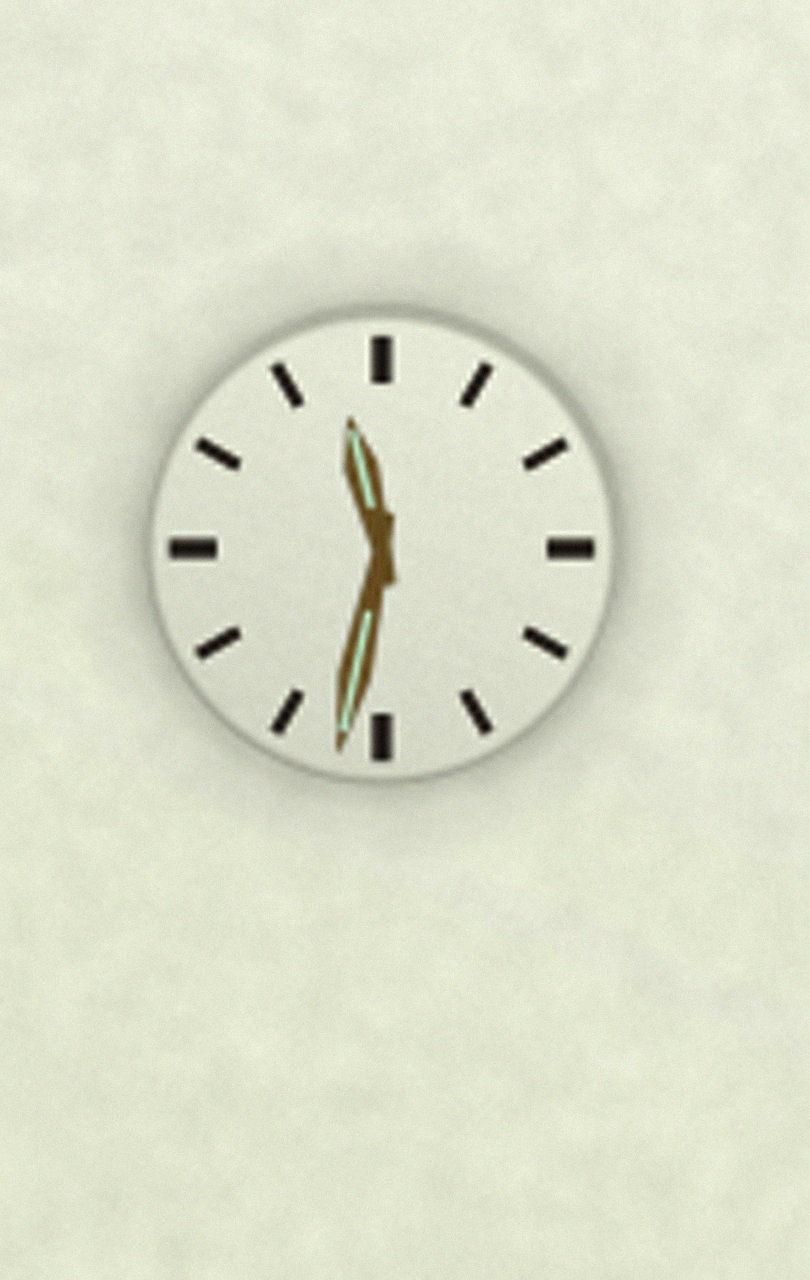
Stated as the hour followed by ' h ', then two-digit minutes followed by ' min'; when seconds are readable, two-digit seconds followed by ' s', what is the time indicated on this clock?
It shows 11 h 32 min
